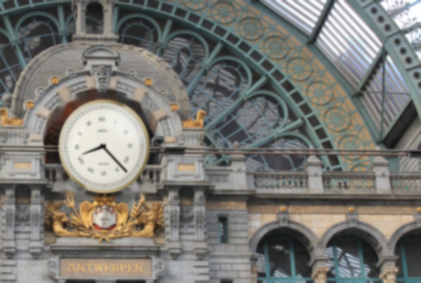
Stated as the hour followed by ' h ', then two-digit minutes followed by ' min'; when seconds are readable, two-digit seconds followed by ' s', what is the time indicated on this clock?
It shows 8 h 23 min
